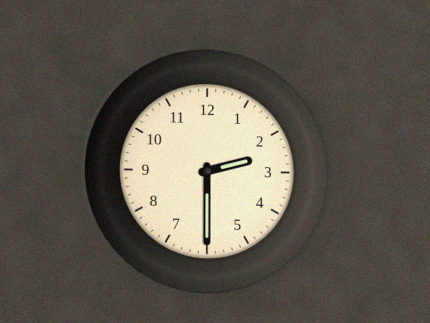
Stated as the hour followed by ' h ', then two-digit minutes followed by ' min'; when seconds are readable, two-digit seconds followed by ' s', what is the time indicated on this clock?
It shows 2 h 30 min
